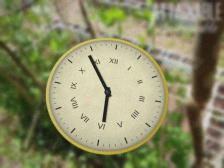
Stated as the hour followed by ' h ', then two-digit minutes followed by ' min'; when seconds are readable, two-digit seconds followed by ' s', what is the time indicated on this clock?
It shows 5 h 54 min
